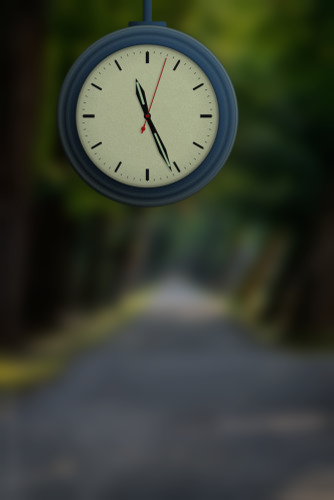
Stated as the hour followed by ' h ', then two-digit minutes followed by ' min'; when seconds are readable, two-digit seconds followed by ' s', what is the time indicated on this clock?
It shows 11 h 26 min 03 s
